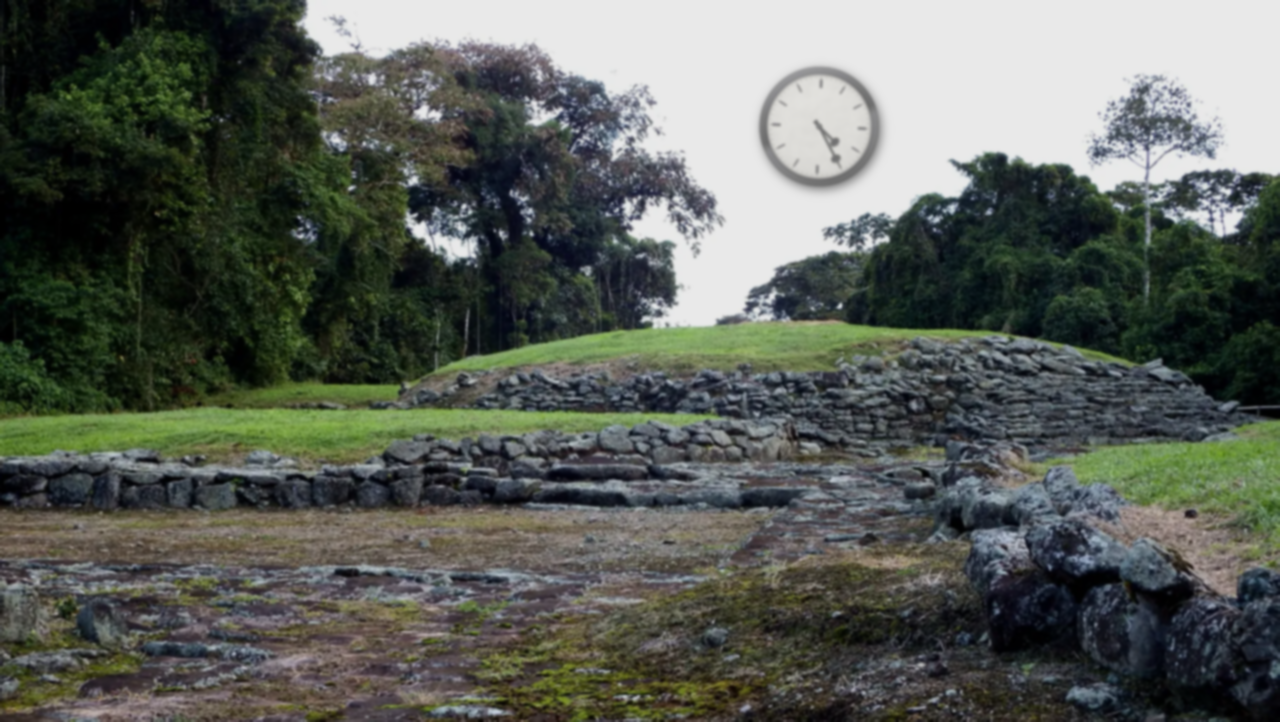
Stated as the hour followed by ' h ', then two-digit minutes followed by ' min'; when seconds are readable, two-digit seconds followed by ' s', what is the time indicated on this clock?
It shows 4 h 25 min
